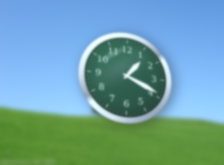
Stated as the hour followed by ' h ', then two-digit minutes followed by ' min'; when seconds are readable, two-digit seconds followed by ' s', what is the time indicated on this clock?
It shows 1 h 19 min
